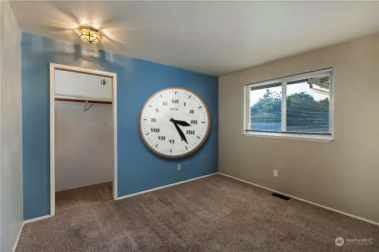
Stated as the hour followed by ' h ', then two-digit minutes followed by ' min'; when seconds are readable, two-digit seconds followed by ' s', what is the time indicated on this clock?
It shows 3 h 24 min
